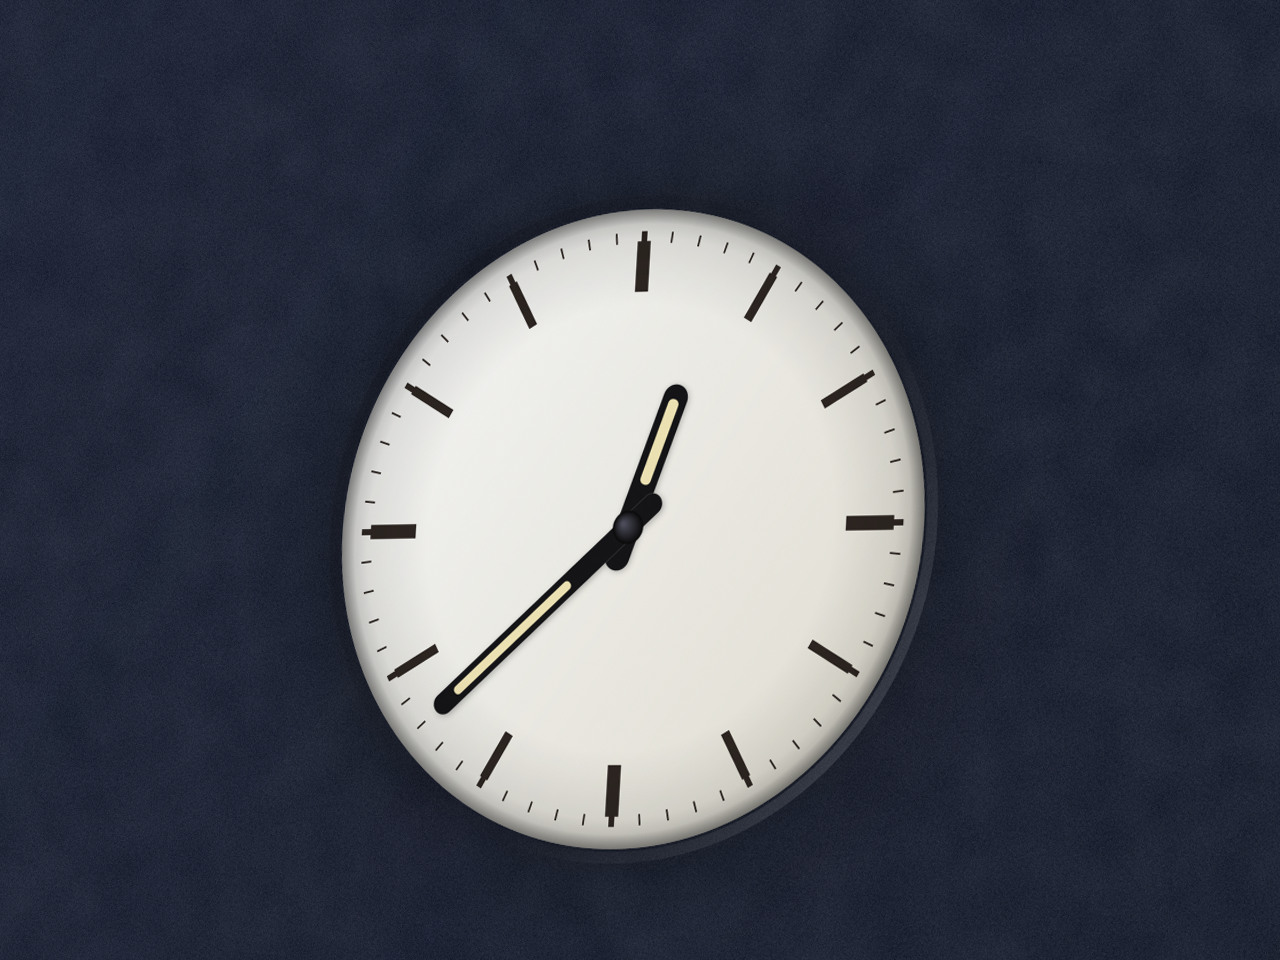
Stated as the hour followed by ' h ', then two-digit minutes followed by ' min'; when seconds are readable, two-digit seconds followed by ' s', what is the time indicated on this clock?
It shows 12 h 38 min
